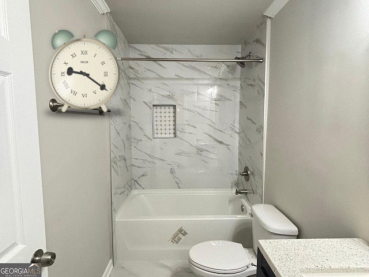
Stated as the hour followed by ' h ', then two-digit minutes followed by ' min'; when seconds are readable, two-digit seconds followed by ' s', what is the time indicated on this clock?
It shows 9 h 21 min
